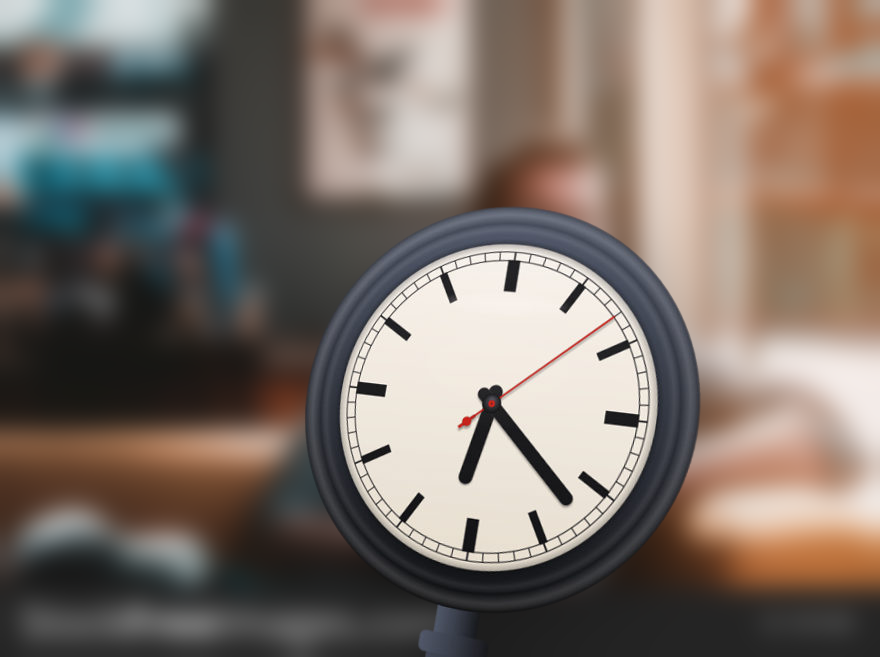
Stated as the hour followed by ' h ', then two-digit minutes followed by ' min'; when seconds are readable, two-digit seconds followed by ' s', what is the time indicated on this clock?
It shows 6 h 22 min 08 s
